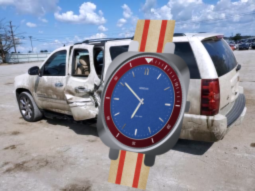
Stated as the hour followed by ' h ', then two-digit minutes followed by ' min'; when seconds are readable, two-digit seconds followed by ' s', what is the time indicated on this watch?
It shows 6 h 51 min
